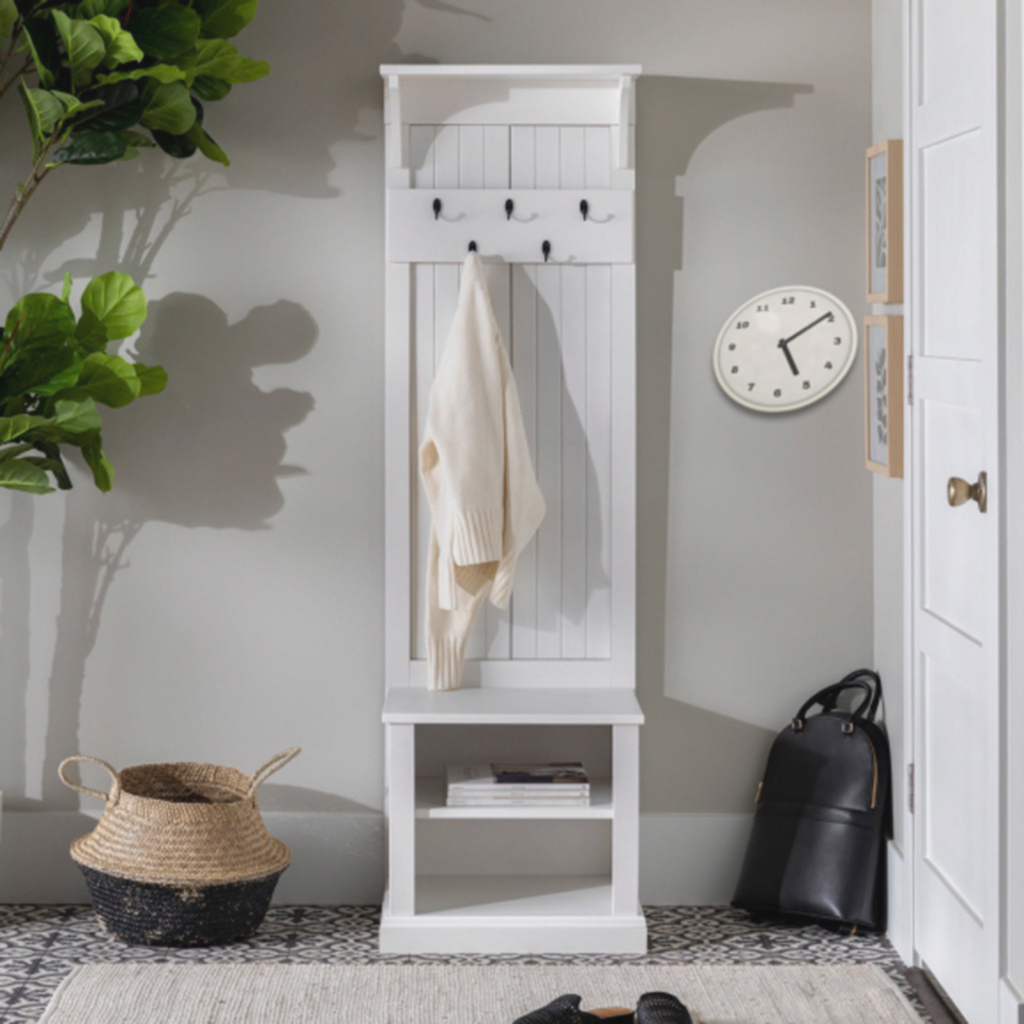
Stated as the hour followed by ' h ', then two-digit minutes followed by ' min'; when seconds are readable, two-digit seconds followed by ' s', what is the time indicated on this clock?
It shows 5 h 09 min
